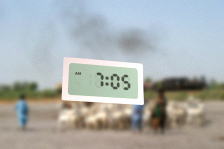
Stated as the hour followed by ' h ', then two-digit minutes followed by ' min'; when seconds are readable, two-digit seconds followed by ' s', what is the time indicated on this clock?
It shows 7 h 05 min
